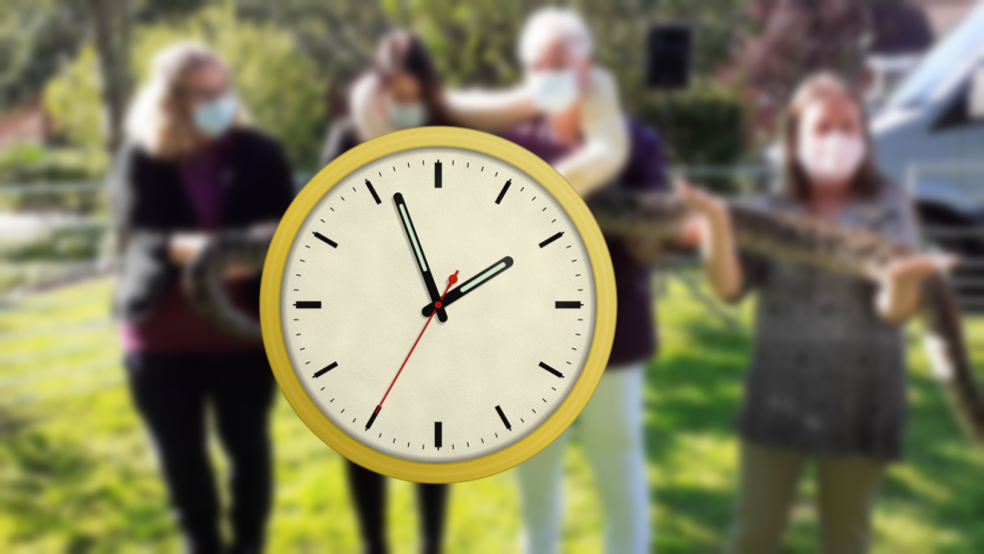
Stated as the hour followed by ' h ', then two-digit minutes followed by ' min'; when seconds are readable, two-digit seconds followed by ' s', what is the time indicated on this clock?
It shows 1 h 56 min 35 s
